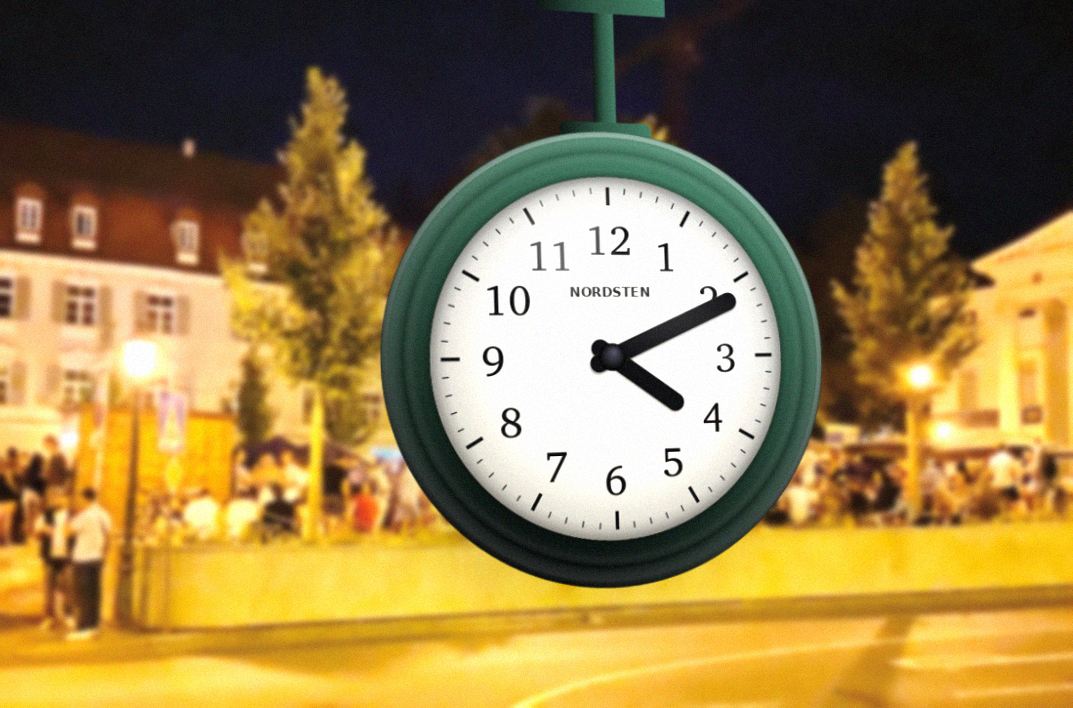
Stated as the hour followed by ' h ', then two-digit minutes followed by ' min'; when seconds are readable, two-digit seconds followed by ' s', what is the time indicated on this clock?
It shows 4 h 11 min
